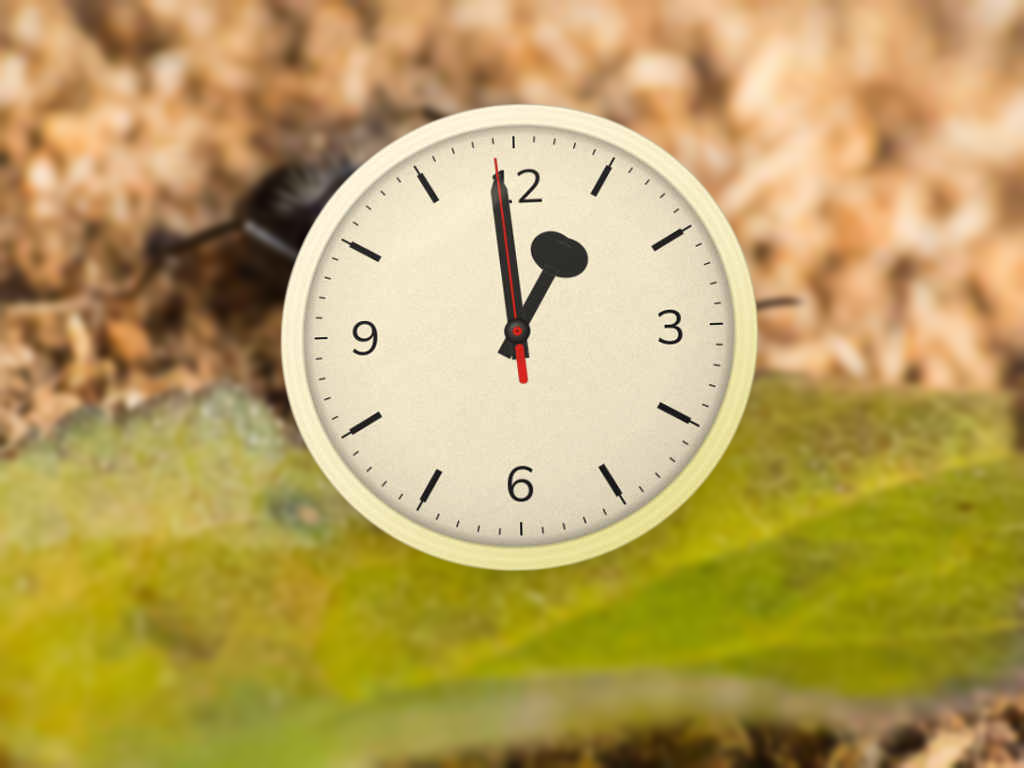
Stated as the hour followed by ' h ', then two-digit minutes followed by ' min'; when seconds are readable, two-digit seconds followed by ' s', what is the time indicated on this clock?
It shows 12 h 58 min 59 s
